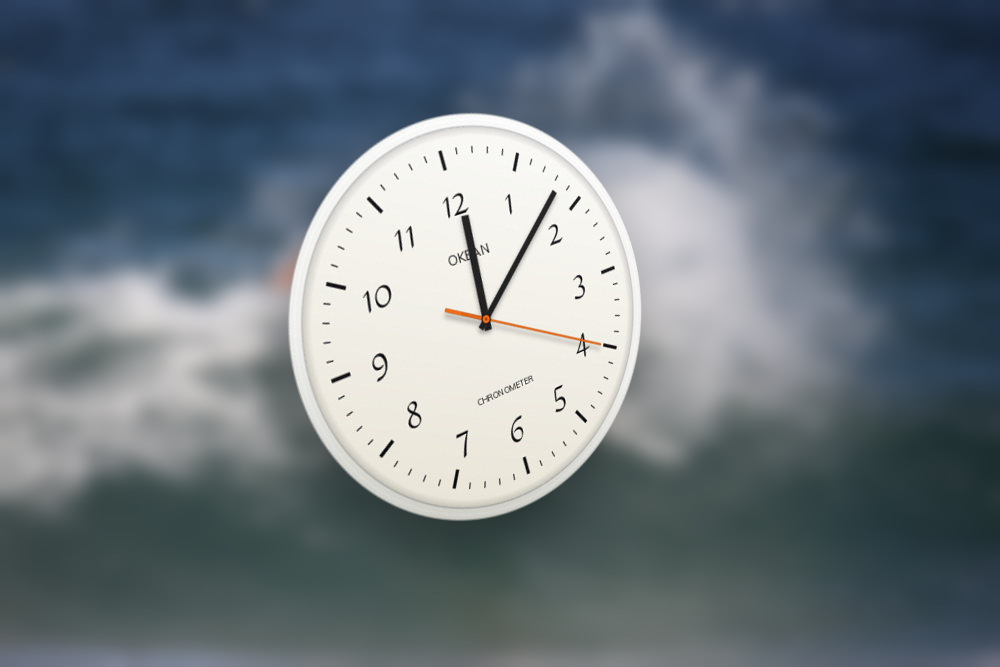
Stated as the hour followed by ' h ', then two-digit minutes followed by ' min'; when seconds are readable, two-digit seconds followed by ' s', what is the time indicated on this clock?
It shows 12 h 08 min 20 s
